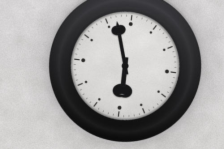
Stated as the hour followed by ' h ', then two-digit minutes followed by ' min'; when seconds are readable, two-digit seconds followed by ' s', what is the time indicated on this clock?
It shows 5 h 57 min
